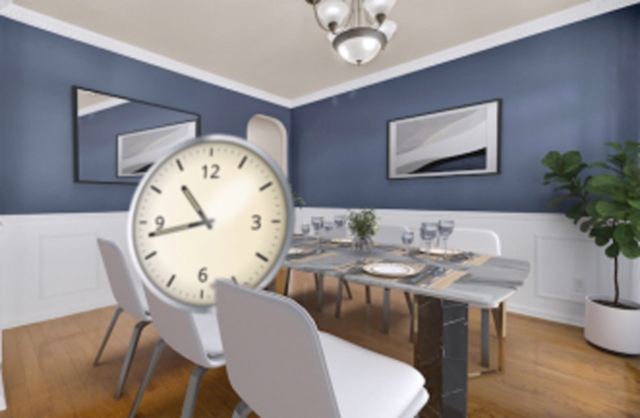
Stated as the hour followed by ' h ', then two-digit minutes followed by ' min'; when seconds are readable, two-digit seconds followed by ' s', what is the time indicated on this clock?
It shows 10 h 43 min
